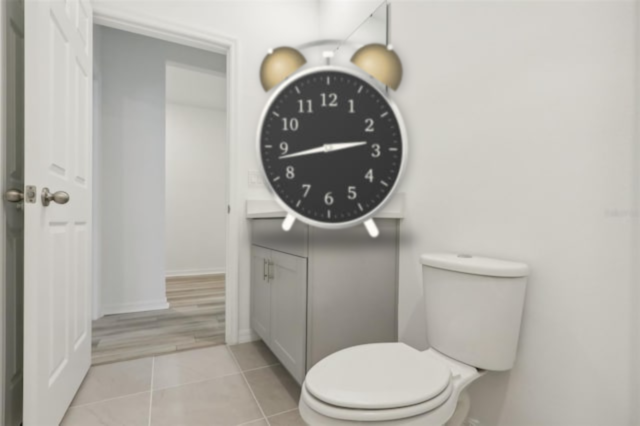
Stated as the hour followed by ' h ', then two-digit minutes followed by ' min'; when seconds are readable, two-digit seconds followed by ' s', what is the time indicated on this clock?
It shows 2 h 43 min
